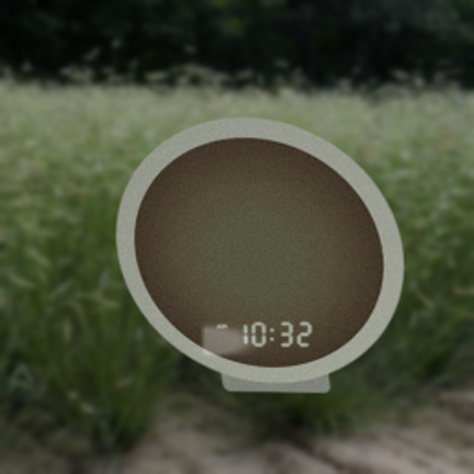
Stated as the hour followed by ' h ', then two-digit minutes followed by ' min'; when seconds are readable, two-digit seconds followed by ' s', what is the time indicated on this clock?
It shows 10 h 32 min
